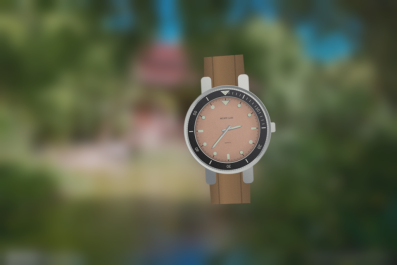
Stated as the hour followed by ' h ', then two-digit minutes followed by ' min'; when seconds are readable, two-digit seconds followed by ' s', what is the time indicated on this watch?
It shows 2 h 37 min
